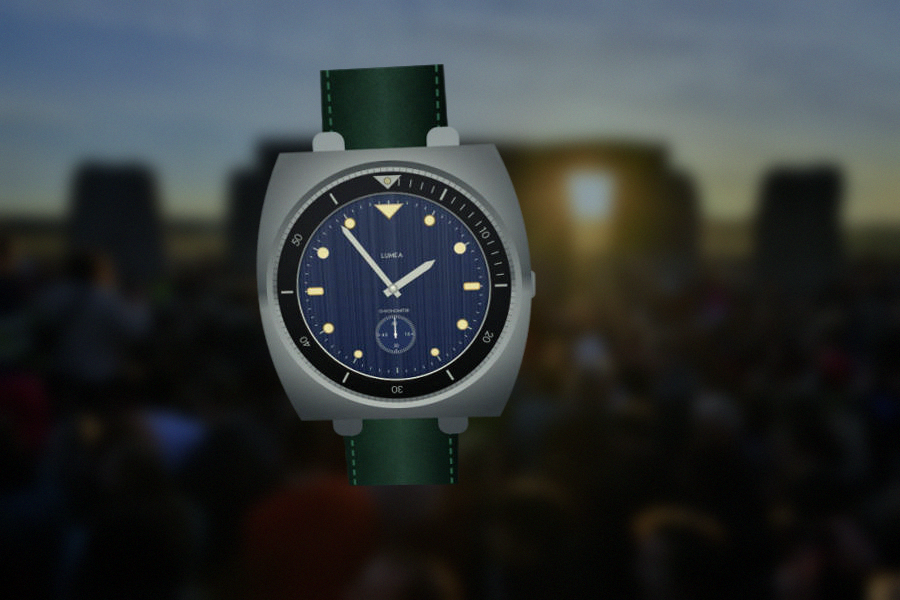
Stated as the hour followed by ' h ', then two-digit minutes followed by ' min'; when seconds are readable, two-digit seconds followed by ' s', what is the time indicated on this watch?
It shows 1 h 54 min
